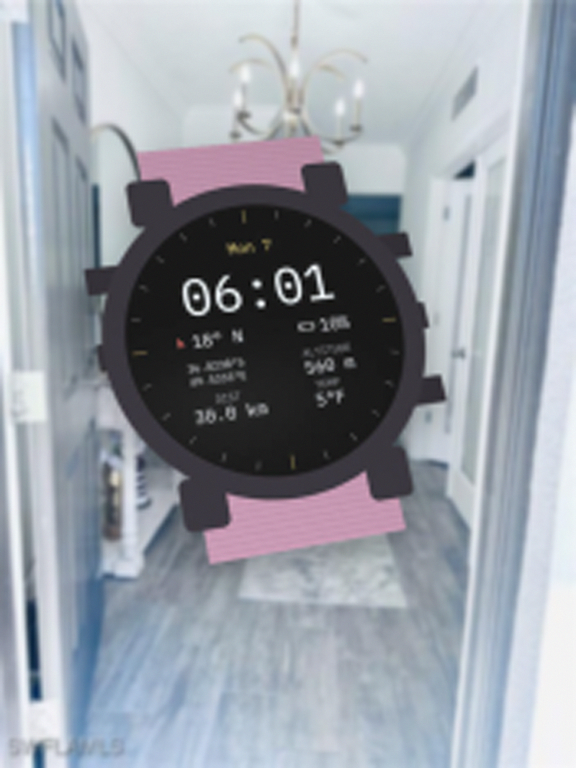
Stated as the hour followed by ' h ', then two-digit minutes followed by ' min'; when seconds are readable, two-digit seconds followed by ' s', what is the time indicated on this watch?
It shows 6 h 01 min
